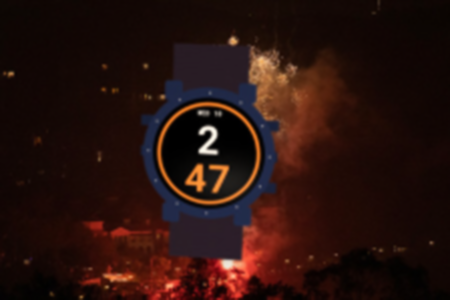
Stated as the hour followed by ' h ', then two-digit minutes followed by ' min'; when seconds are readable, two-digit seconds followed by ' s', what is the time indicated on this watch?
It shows 2 h 47 min
